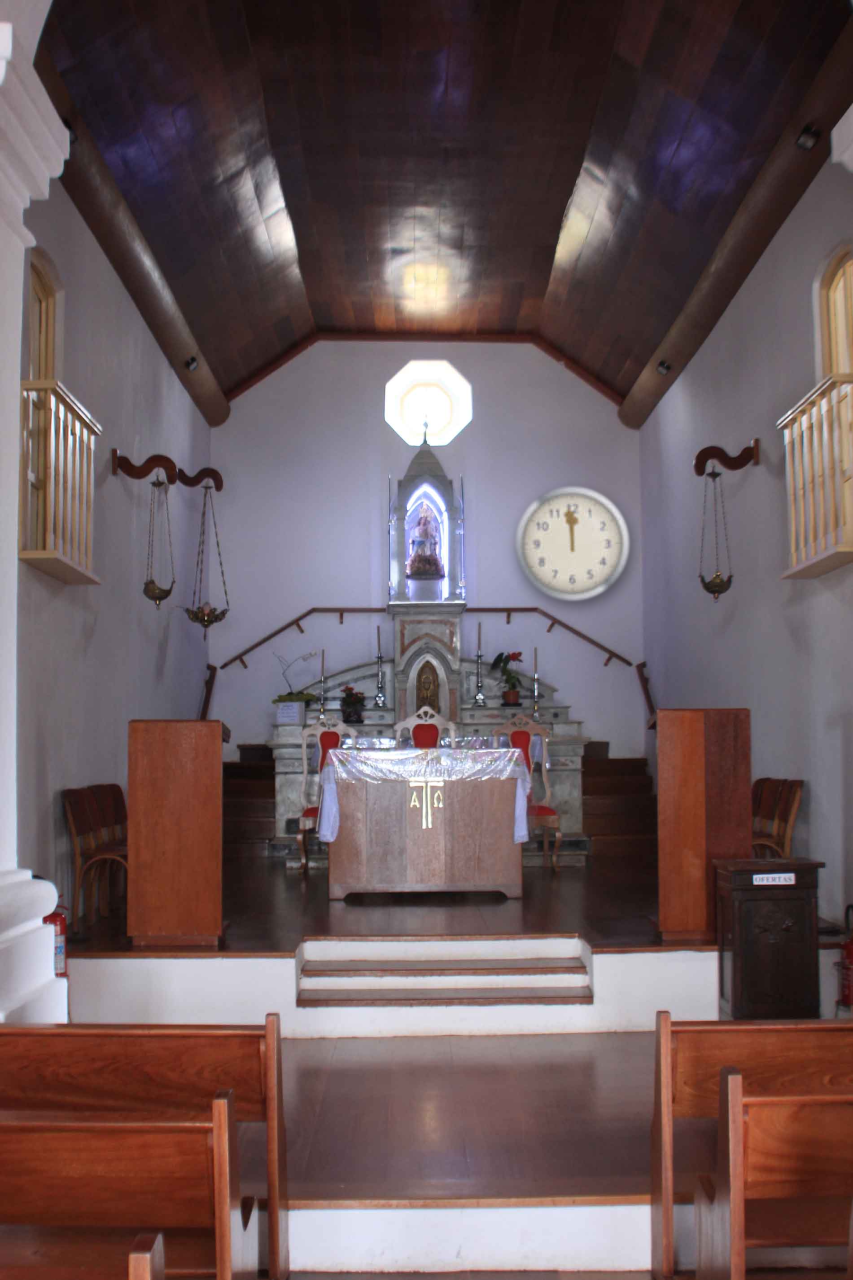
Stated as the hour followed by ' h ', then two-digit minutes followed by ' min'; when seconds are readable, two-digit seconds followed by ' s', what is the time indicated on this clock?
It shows 11 h 59 min
